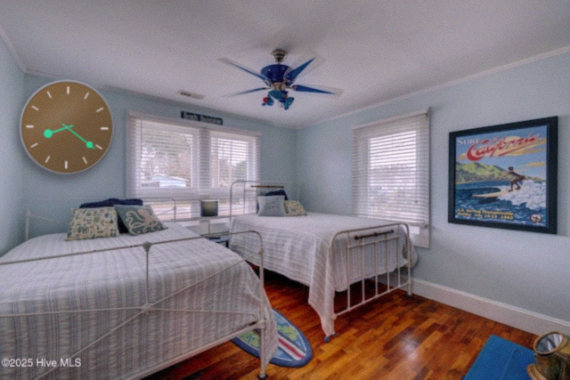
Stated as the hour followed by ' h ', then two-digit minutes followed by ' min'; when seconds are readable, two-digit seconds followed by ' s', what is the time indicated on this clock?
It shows 8 h 21 min
